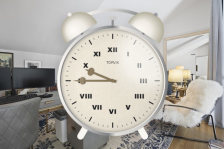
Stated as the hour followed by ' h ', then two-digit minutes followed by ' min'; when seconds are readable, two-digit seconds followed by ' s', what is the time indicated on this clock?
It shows 9 h 45 min
